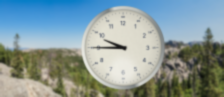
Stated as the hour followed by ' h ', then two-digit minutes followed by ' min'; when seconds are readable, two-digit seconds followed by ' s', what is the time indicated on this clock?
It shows 9 h 45 min
